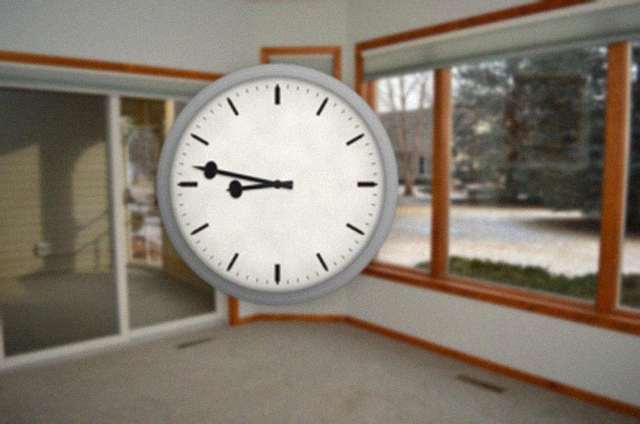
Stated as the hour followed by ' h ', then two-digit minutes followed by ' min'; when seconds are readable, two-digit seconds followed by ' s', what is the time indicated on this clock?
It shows 8 h 47 min
